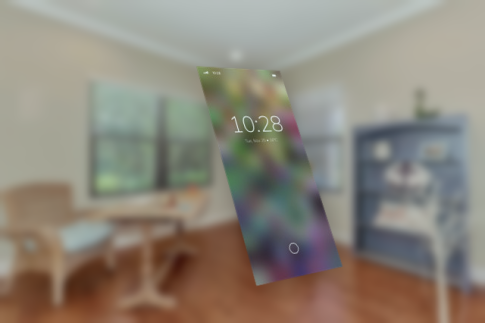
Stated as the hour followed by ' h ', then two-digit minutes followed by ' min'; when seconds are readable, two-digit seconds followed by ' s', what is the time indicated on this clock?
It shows 10 h 28 min
